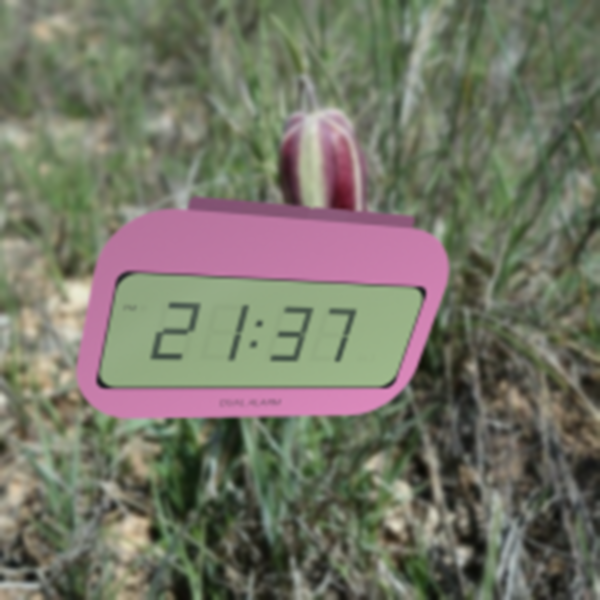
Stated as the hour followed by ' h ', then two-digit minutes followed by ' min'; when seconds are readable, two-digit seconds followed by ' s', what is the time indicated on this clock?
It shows 21 h 37 min
